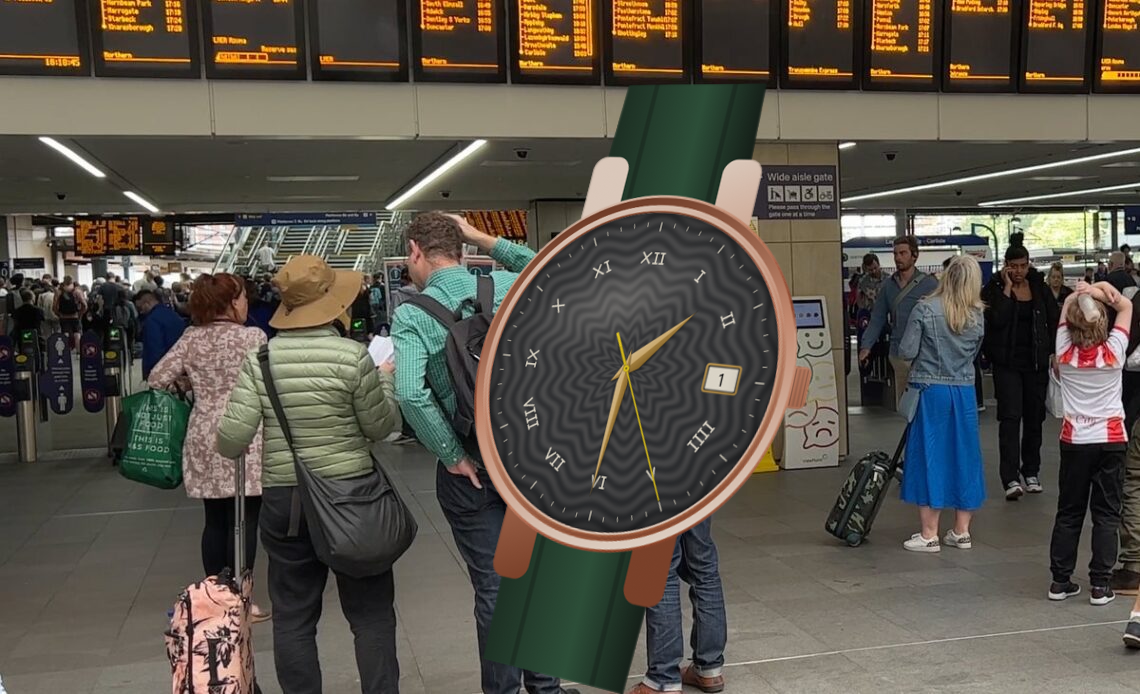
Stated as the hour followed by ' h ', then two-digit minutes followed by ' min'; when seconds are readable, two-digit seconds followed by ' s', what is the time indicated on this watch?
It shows 1 h 30 min 25 s
